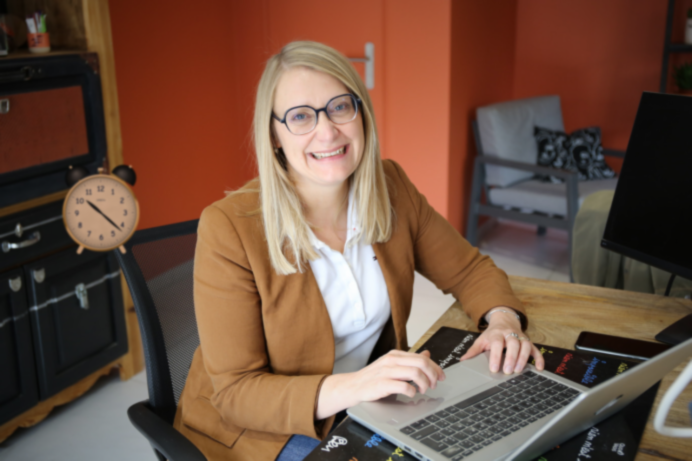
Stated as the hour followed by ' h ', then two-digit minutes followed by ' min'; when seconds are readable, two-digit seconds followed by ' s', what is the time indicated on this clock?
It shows 10 h 22 min
